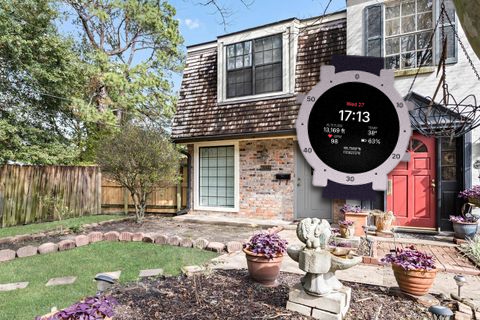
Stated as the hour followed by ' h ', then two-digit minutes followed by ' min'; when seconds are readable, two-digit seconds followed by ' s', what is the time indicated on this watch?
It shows 17 h 13 min
